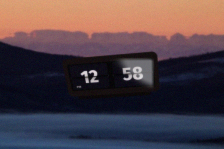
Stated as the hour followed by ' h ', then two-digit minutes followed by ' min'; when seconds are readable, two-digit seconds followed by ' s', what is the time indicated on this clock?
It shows 12 h 58 min
